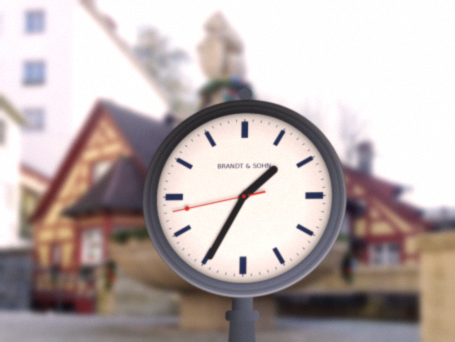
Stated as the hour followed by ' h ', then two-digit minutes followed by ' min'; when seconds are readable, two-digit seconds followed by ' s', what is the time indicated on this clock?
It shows 1 h 34 min 43 s
